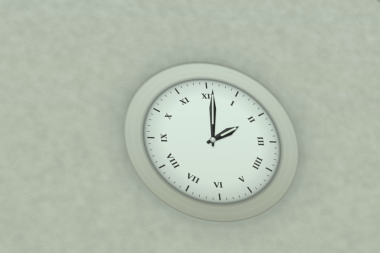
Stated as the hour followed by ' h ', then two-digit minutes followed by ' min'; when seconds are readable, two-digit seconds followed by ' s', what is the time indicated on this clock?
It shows 2 h 01 min
